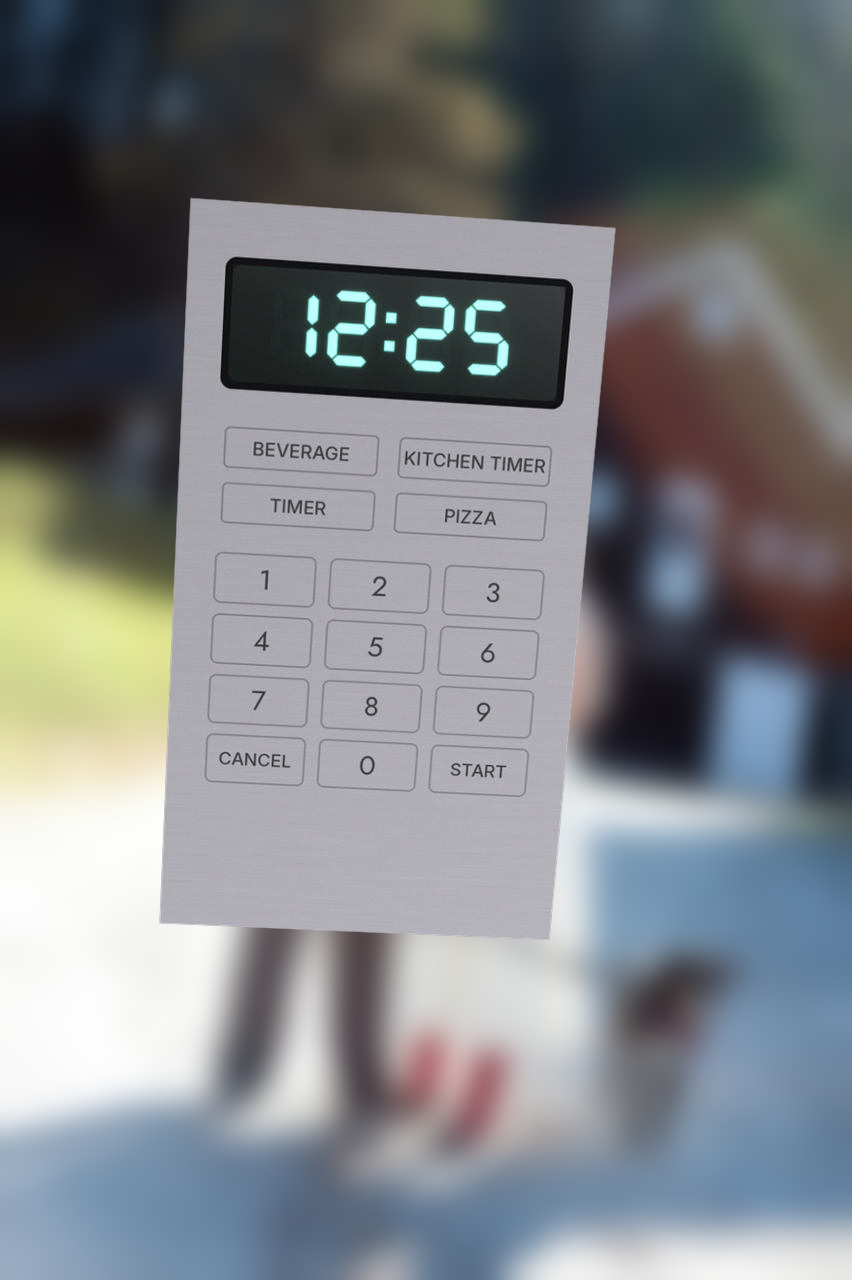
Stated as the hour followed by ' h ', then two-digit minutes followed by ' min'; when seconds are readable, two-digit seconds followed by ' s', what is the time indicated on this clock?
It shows 12 h 25 min
